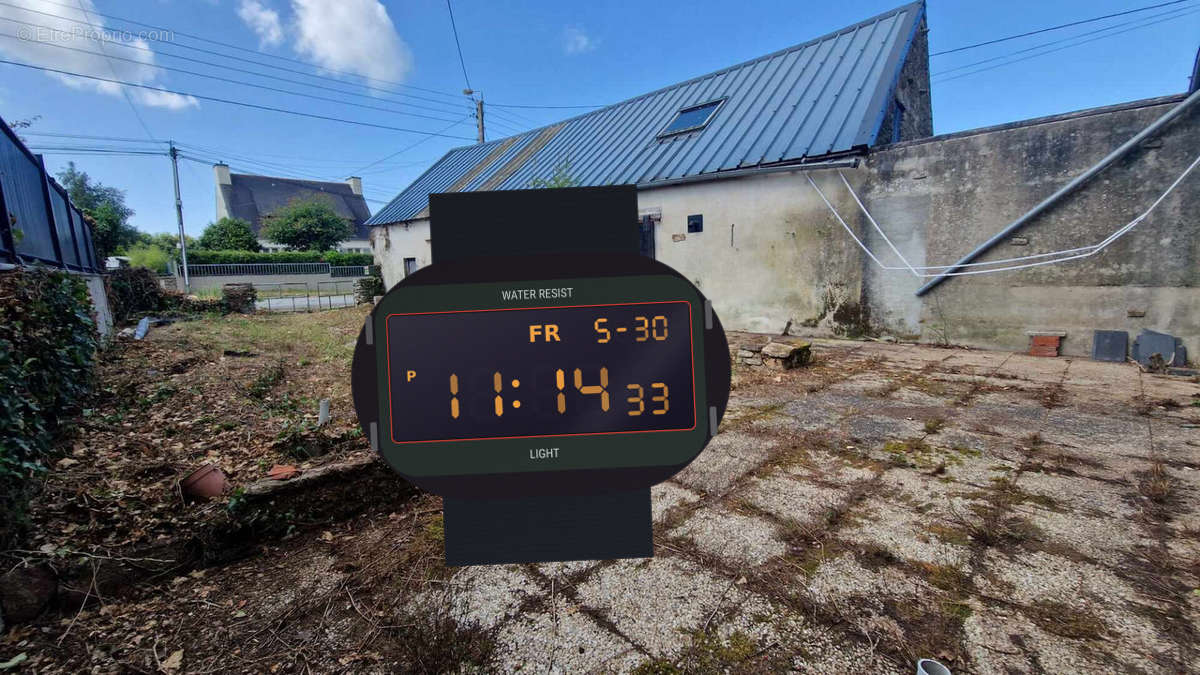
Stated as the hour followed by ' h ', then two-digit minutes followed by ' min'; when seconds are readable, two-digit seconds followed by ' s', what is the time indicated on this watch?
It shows 11 h 14 min 33 s
